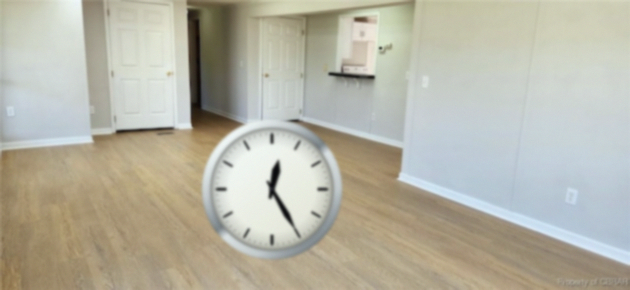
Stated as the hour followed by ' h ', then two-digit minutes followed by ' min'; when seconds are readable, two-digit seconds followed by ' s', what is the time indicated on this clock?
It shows 12 h 25 min
